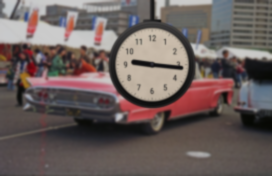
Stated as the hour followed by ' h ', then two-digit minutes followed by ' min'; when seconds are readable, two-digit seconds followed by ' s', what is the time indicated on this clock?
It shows 9 h 16 min
